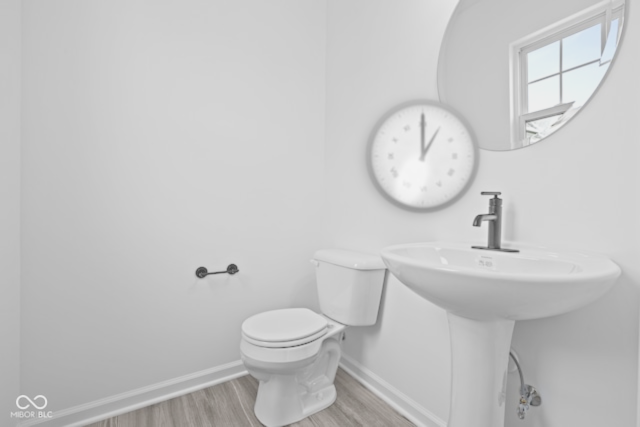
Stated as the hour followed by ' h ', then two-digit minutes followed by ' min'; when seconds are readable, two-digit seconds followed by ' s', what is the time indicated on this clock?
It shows 1 h 00 min
